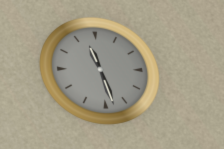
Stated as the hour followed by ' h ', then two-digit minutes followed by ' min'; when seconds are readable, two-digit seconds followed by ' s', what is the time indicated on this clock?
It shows 11 h 28 min
